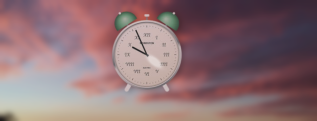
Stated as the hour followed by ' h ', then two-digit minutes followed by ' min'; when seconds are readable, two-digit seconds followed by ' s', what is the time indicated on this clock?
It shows 9 h 56 min
